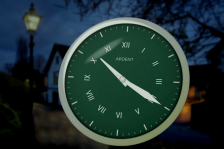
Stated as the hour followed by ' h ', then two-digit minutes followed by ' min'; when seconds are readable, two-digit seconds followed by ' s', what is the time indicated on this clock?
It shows 10 h 20 min
